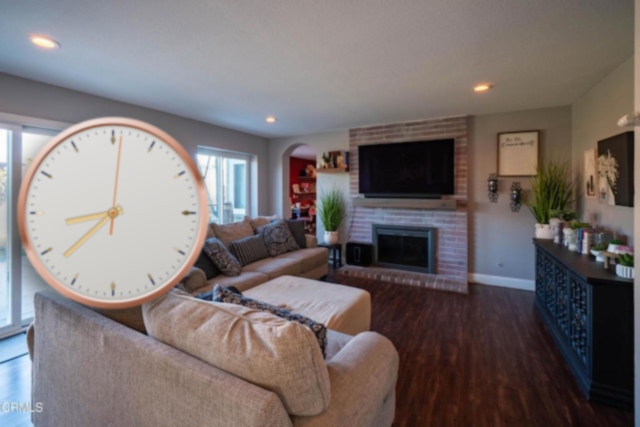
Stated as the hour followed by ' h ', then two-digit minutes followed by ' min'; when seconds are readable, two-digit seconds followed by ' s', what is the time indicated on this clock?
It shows 8 h 38 min 01 s
